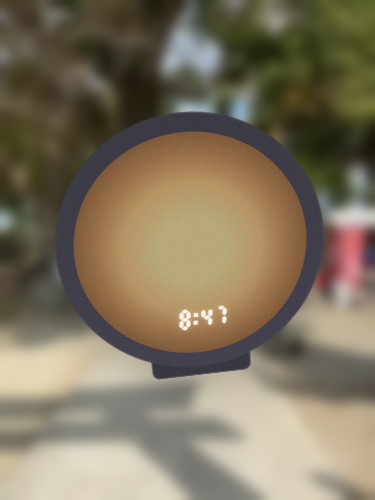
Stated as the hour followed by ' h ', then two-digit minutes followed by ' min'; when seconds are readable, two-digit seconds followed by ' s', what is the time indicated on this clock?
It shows 8 h 47 min
